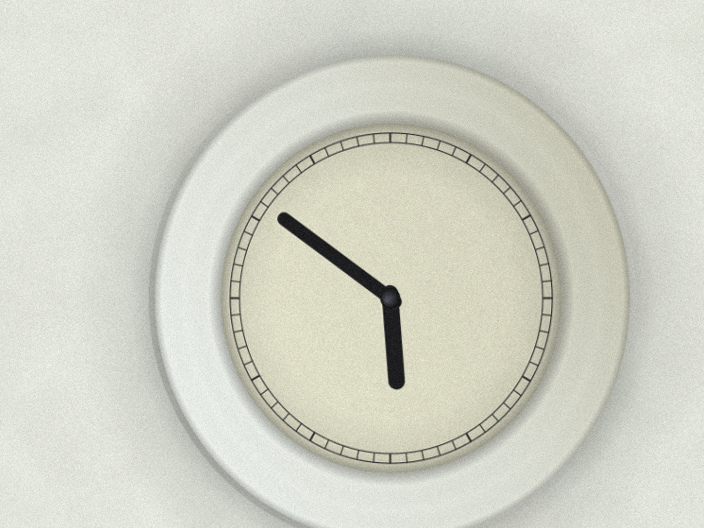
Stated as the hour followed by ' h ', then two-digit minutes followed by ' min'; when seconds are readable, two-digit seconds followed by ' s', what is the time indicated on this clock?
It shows 5 h 51 min
